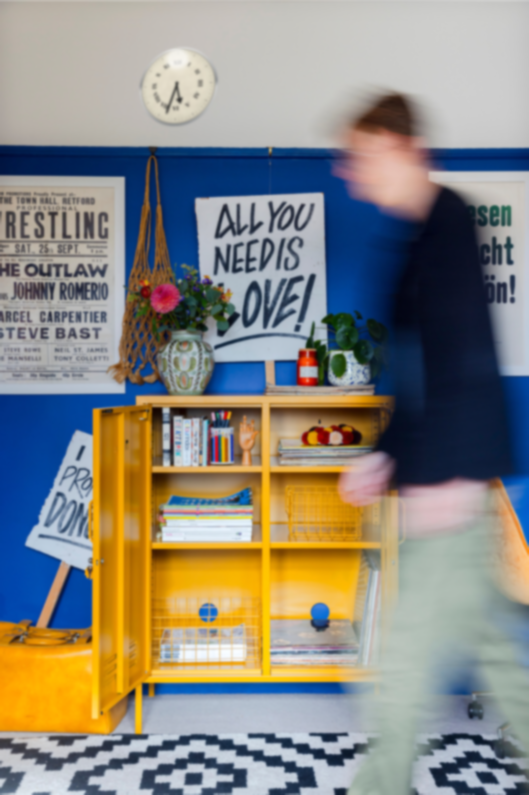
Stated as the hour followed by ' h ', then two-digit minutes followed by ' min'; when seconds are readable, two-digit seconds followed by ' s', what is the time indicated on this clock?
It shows 5 h 33 min
